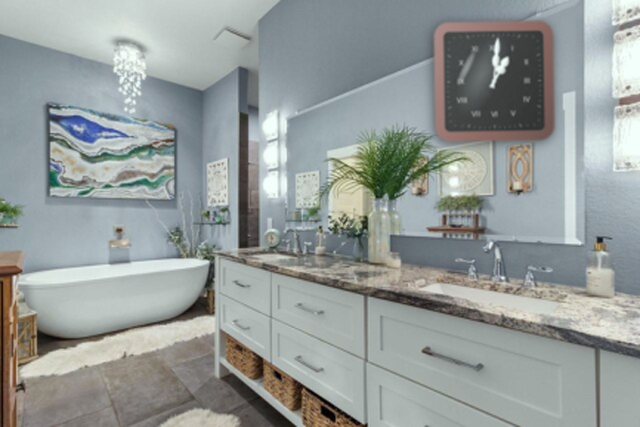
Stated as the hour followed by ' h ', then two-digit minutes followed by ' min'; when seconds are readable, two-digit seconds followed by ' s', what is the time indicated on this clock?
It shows 1 h 01 min
